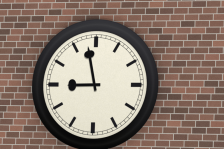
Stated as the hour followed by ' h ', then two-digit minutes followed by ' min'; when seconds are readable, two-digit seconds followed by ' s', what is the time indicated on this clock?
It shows 8 h 58 min
